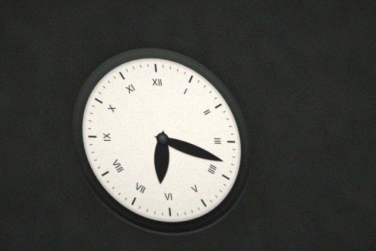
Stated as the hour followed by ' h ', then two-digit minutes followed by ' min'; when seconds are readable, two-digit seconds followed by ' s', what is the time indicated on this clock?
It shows 6 h 18 min
